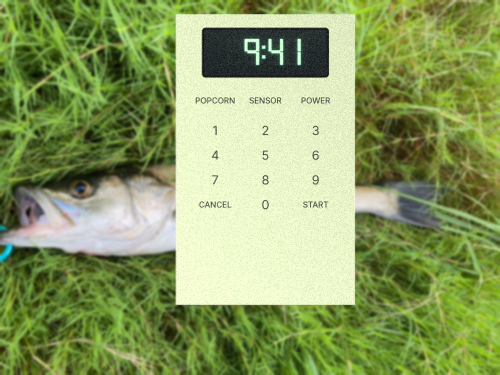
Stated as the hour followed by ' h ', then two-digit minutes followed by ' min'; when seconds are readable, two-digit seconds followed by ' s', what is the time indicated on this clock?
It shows 9 h 41 min
